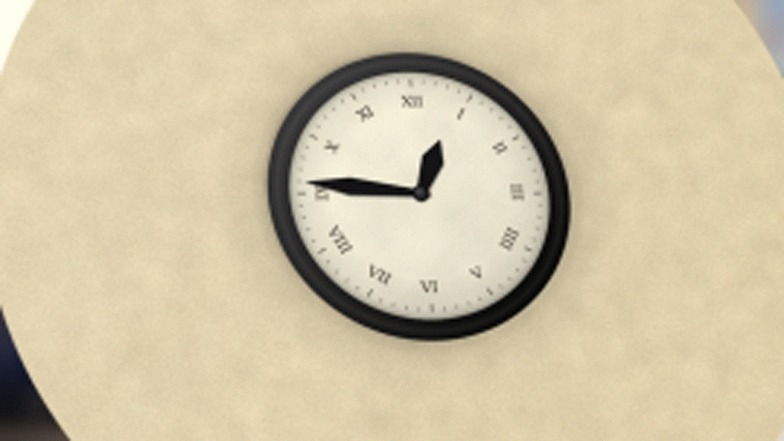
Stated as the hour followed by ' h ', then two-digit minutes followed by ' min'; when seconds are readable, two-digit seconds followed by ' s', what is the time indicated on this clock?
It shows 12 h 46 min
